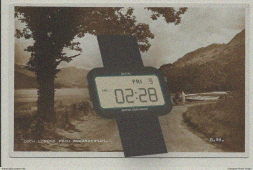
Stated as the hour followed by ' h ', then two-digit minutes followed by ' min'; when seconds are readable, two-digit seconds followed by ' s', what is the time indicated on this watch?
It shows 2 h 28 min
